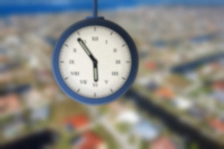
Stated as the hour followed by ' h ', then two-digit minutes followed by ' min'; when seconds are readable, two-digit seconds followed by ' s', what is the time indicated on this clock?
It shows 5 h 54 min
